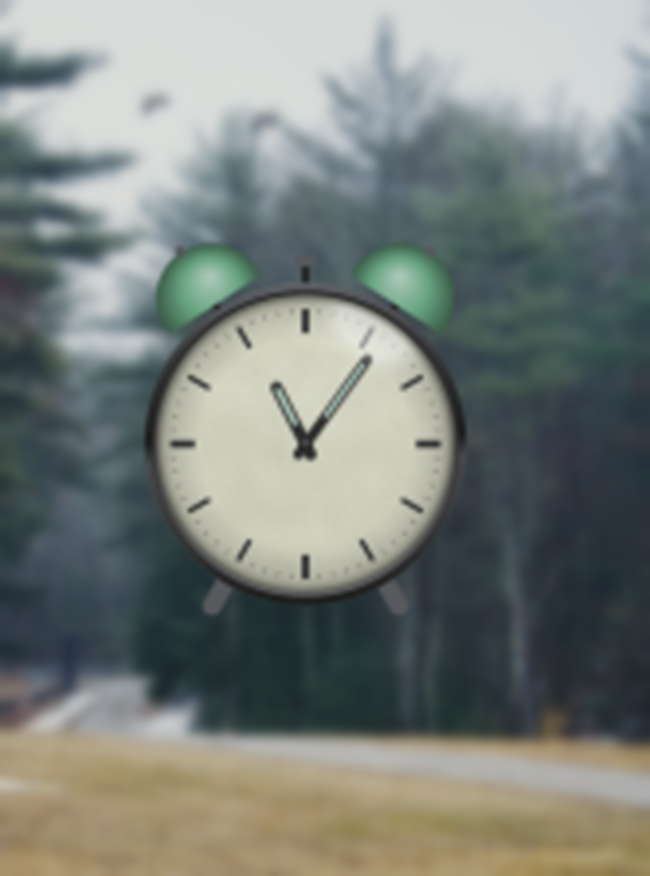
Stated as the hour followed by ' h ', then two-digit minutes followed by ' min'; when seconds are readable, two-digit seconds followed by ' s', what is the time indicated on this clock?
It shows 11 h 06 min
